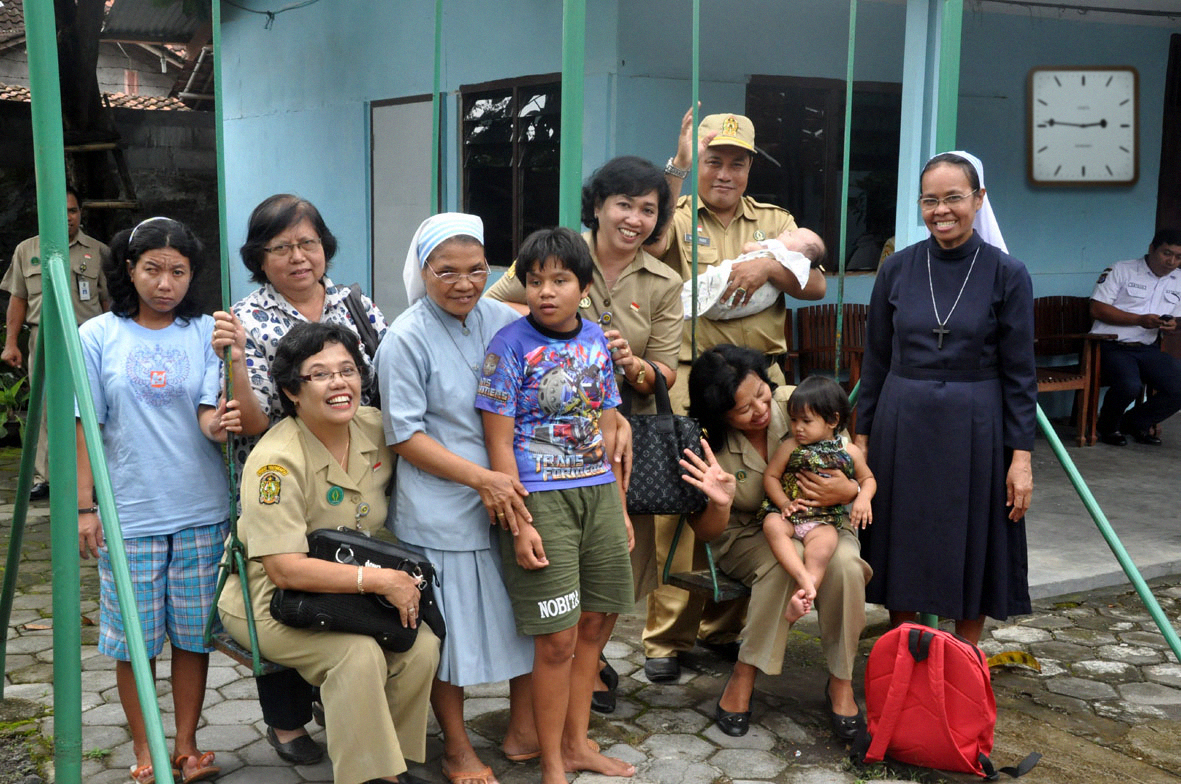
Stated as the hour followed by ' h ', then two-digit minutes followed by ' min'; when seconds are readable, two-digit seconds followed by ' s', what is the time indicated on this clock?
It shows 2 h 46 min
